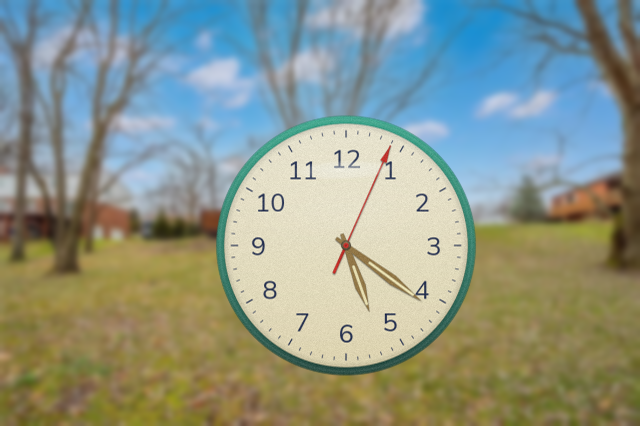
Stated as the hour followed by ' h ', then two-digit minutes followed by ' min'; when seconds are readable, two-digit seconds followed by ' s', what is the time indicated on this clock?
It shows 5 h 21 min 04 s
